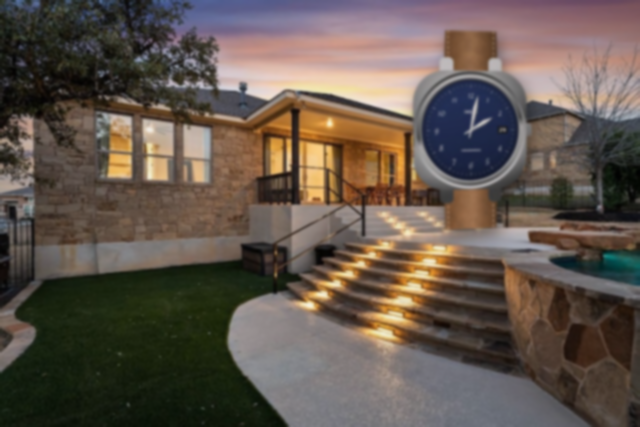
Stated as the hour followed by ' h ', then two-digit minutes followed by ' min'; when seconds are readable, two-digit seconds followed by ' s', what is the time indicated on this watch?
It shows 2 h 02 min
